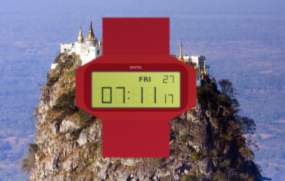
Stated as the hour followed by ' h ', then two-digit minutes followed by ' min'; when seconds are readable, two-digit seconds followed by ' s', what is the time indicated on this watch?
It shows 7 h 11 min
